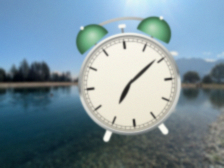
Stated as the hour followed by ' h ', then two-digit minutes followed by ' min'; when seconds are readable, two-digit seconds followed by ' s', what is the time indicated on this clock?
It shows 7 h 09 min
